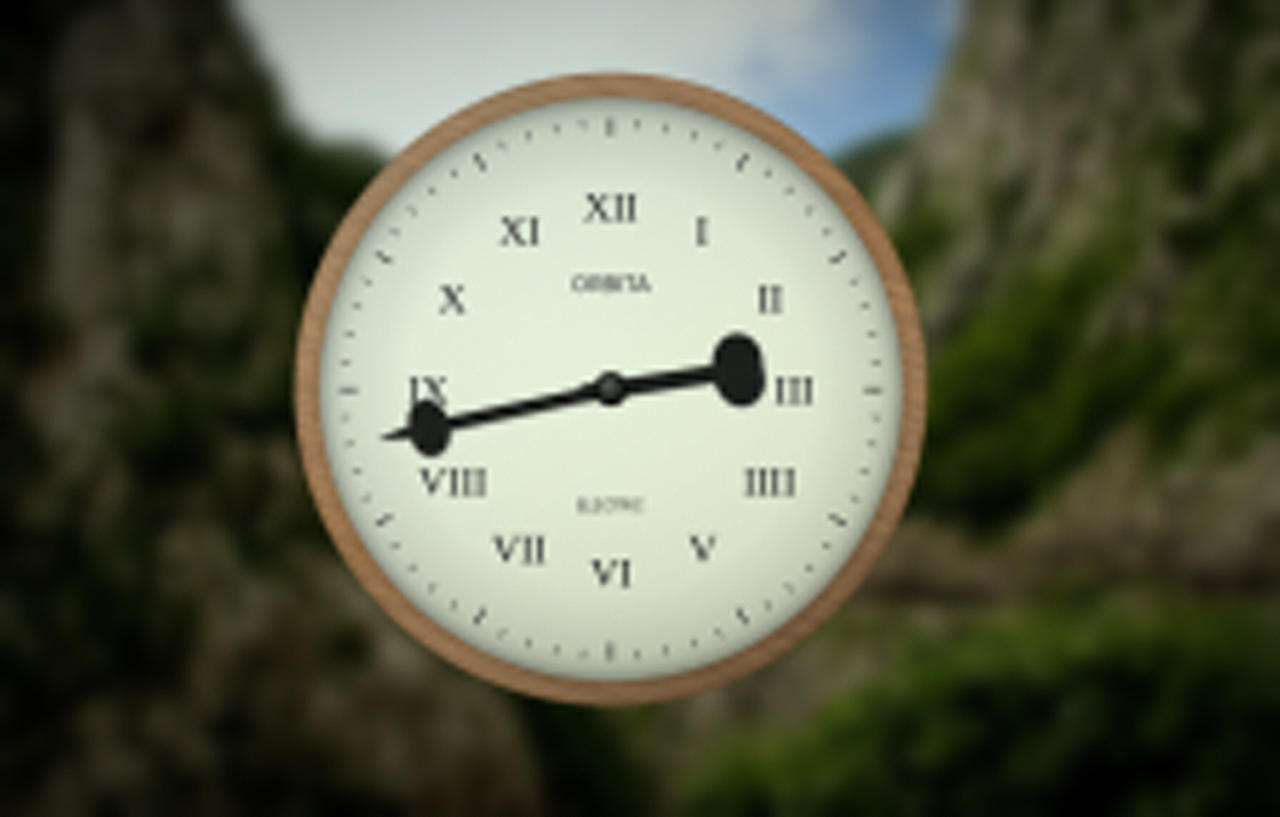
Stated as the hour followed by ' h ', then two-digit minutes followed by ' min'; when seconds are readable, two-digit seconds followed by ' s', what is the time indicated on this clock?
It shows 2 h 43 min
